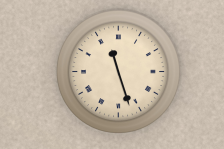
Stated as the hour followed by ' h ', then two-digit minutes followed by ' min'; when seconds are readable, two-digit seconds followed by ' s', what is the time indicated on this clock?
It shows 11 h 27 min
